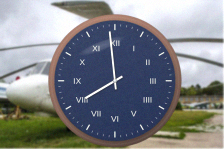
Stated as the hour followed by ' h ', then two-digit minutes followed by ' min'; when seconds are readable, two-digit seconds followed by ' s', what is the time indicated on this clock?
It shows 7 h 59 min
